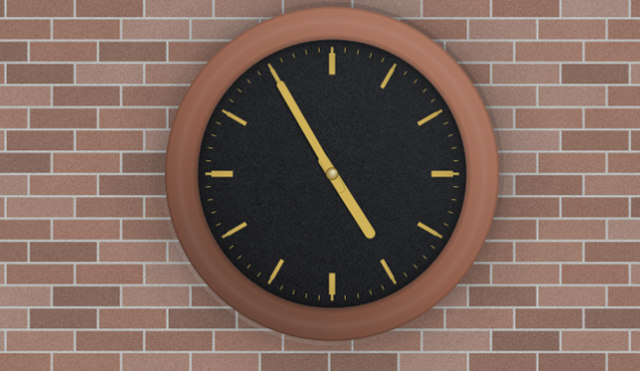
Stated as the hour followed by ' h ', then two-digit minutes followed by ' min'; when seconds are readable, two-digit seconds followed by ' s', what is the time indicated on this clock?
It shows 4 h 55 min
